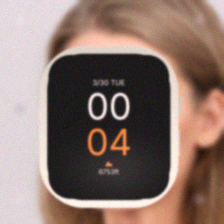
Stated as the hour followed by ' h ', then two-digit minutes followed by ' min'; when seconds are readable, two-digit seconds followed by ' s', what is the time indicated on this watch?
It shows 0 h 04 min
